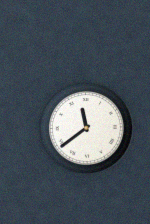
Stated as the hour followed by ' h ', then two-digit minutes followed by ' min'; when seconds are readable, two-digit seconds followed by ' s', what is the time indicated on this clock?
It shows 11 h 39 min
